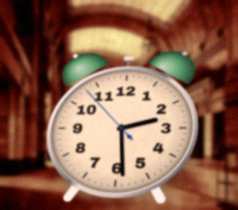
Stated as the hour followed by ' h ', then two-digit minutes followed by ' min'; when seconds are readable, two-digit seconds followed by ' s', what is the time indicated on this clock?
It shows 2 h 28 min 53 s
